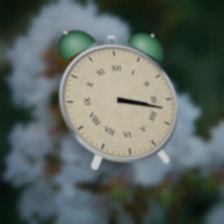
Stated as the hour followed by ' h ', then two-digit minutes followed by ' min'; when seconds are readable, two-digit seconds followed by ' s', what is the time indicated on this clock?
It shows 3 h 17 min
